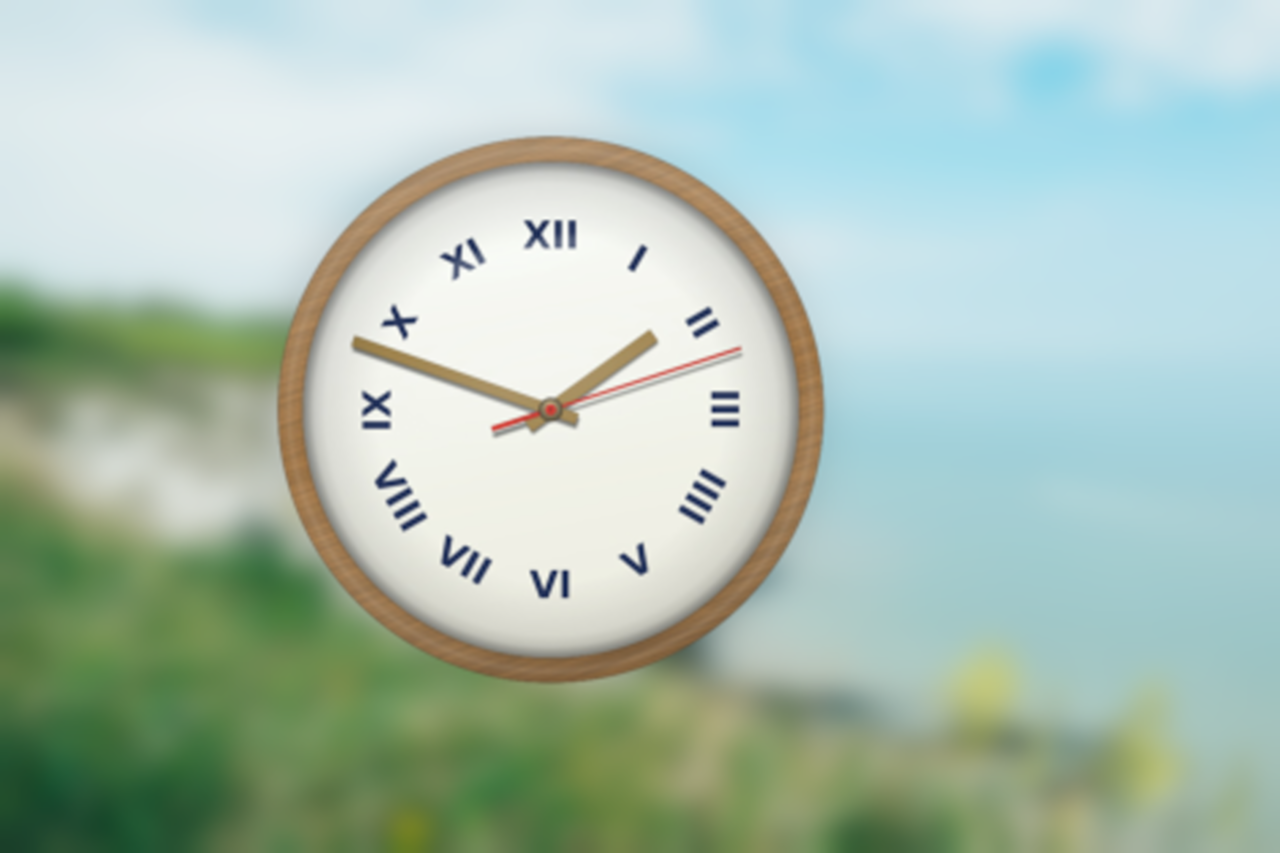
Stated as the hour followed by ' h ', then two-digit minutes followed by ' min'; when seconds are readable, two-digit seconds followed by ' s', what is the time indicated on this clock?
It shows 1 h 48 min 12 s
